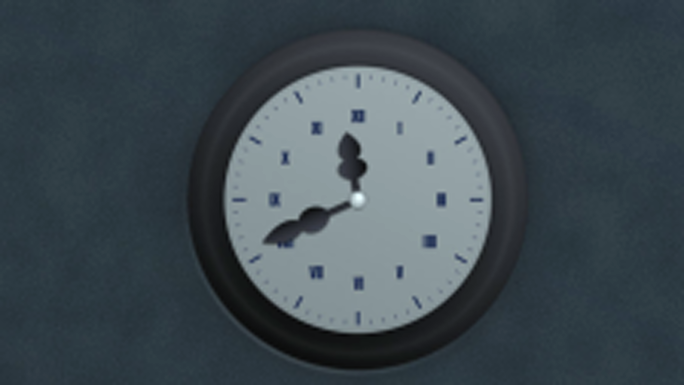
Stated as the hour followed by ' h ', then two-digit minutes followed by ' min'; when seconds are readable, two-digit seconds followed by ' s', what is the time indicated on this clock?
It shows 11 h 41 min
